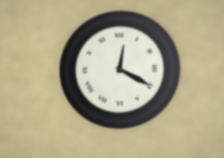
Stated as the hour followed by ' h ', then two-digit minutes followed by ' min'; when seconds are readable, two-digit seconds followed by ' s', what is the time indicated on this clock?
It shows 12 h 20 min
